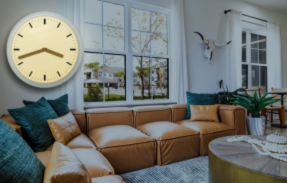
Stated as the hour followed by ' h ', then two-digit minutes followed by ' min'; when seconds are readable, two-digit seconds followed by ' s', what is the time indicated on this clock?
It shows 3 h 42 min
